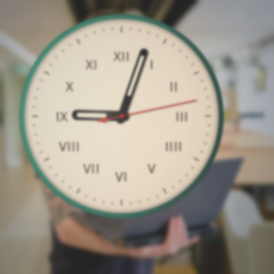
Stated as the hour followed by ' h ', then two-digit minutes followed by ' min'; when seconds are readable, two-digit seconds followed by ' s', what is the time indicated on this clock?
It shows 9 h 03 min 13 s
